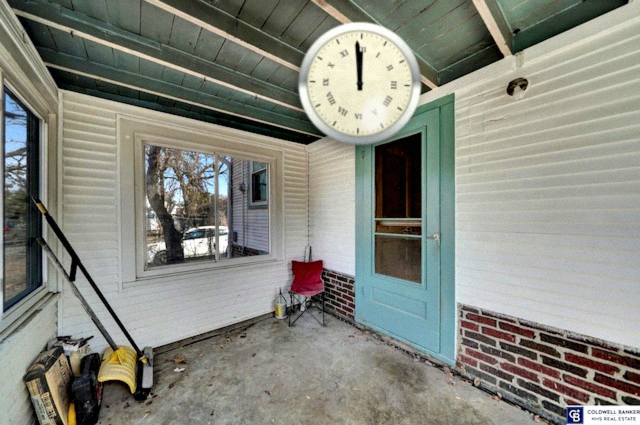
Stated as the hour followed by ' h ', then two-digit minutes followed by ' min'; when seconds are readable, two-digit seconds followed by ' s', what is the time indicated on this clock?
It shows 11 h 59 min
